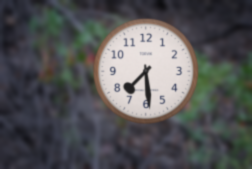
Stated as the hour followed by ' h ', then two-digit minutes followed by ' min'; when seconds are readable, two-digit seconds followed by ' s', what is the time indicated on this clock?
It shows 7 h 29 min
